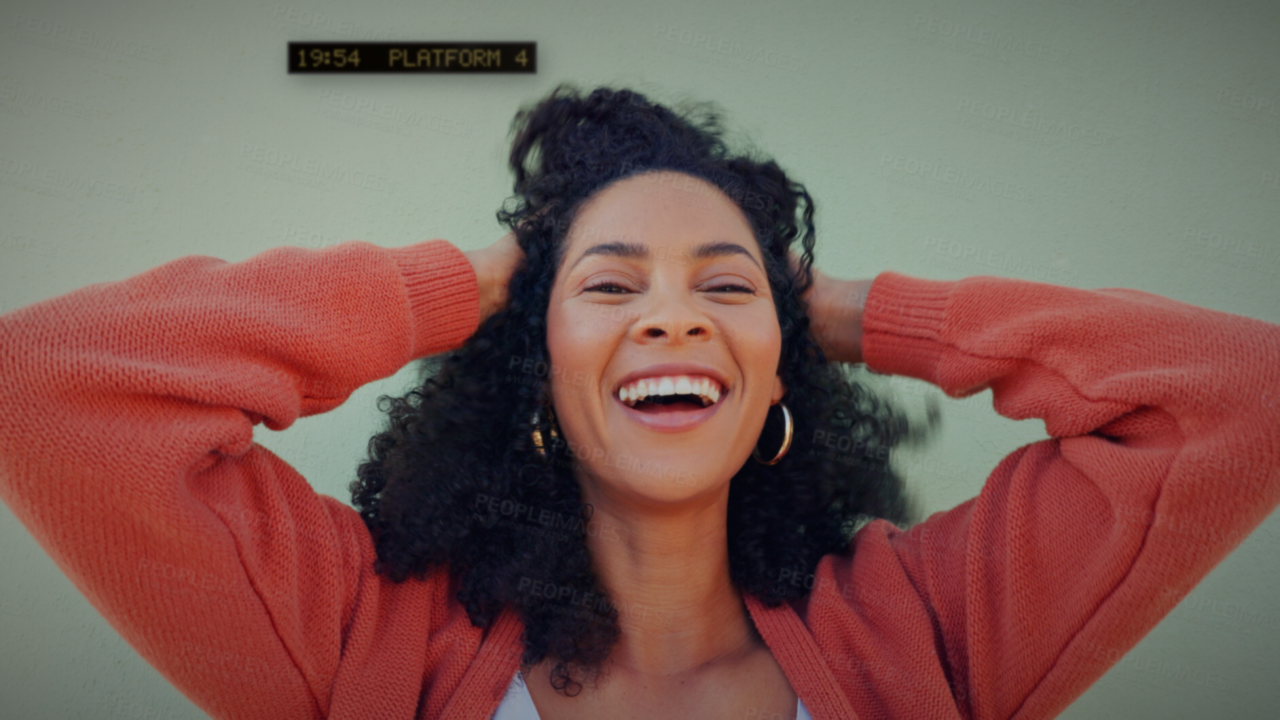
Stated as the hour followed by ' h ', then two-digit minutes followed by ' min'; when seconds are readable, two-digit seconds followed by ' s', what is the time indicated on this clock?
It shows 19 h 54 min
